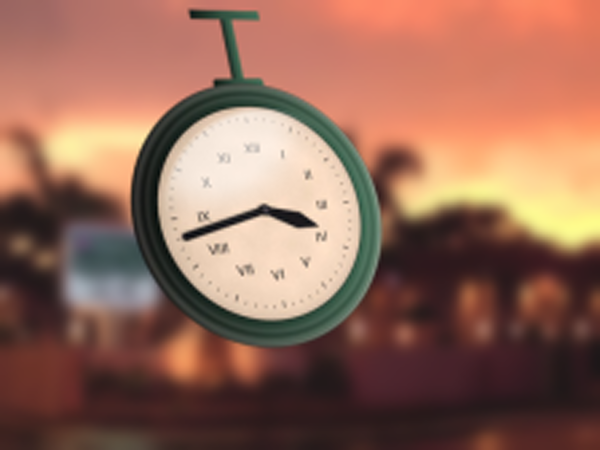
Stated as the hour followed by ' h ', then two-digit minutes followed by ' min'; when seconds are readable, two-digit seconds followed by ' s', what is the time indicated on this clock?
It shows 3 h 43 min
